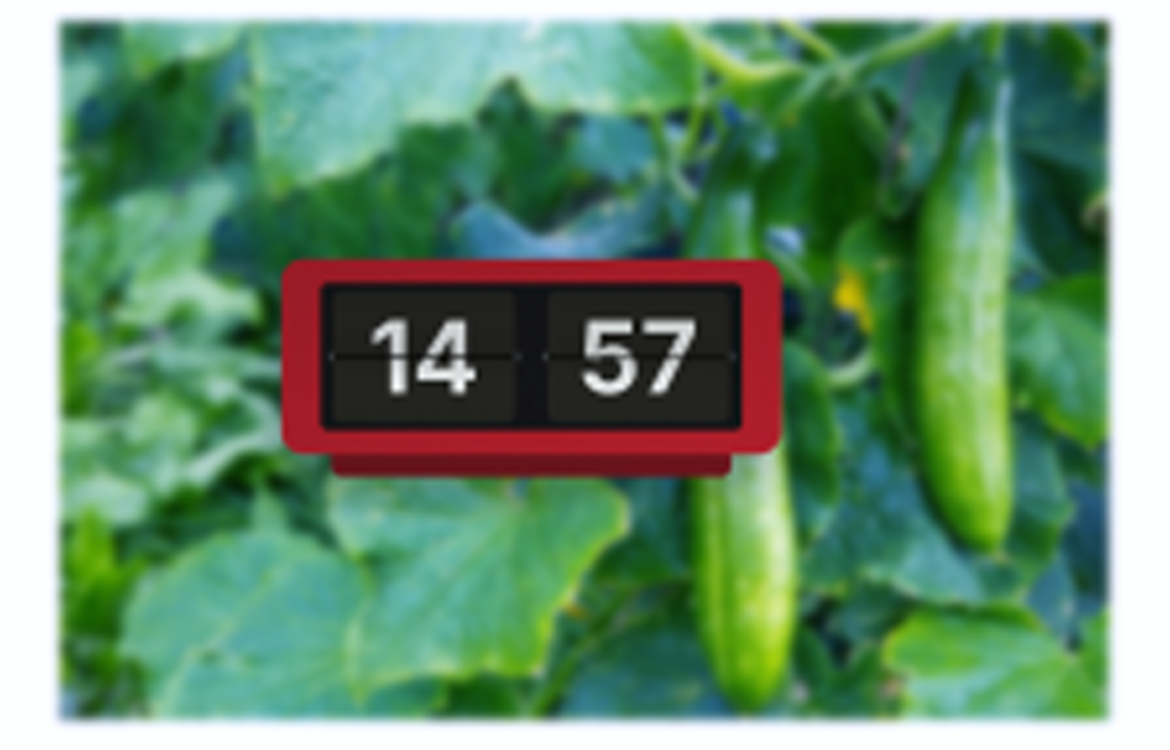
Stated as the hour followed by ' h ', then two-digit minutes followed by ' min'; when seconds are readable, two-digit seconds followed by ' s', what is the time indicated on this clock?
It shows 14 h 57 min
